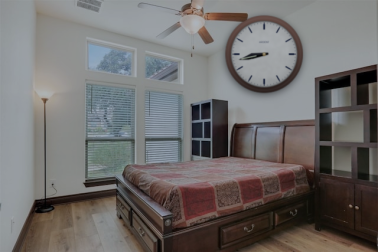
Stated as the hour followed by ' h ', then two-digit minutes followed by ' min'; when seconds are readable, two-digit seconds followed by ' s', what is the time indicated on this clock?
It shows 8 h 43 min
